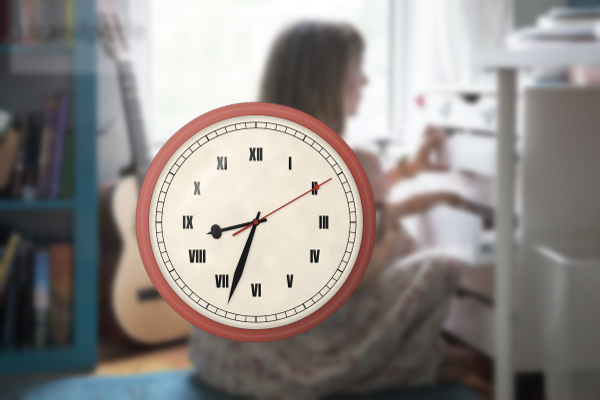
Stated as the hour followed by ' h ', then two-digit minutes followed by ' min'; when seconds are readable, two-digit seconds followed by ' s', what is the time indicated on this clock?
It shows 8 h 33 min 10 s
